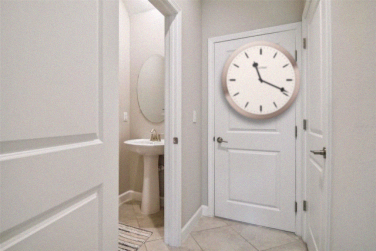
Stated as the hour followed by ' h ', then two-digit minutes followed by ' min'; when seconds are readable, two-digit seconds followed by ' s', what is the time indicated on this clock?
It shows 11 h 19 min
